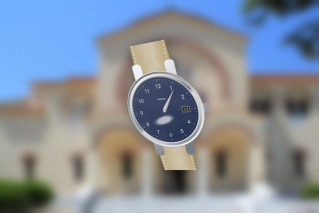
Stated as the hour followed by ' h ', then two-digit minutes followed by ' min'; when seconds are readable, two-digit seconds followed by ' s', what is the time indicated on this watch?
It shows 1 h 06 min
